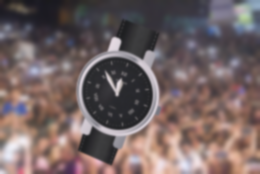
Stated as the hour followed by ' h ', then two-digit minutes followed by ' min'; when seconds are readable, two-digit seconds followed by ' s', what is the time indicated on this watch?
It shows 11 h 52 min
